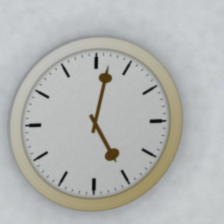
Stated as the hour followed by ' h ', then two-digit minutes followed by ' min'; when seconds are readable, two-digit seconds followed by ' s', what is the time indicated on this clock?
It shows 5 h 02 min
